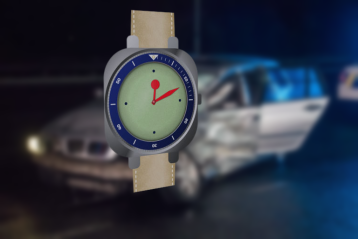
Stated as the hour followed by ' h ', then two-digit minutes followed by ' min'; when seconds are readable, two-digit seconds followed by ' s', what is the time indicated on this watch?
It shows 12 h 11 min
